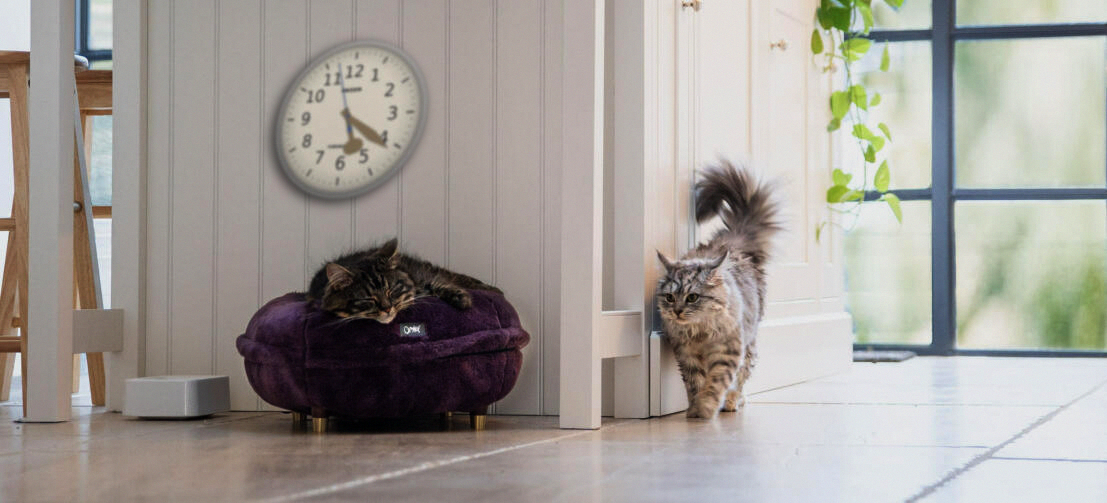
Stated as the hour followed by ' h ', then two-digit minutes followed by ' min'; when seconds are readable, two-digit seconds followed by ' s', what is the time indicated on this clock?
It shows 5 h 20 min 57 s
